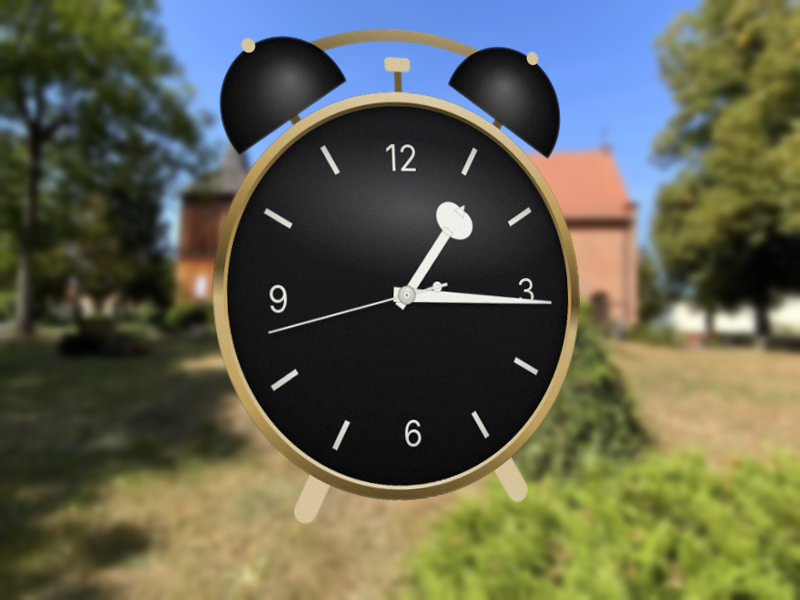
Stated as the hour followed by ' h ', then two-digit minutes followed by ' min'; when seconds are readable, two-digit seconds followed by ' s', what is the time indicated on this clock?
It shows 1 h 15 min 43 s
